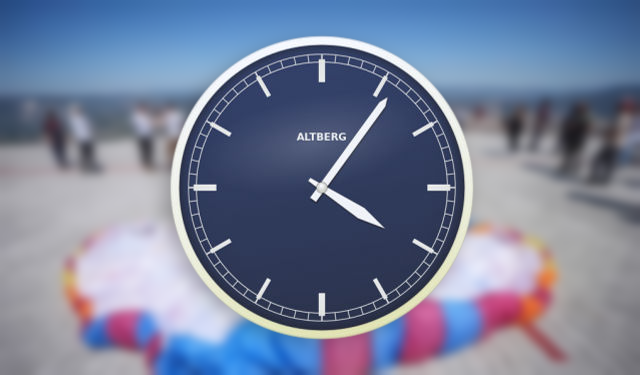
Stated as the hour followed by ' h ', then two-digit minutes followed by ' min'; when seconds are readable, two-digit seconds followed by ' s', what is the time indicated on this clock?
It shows 4 h 06 min
